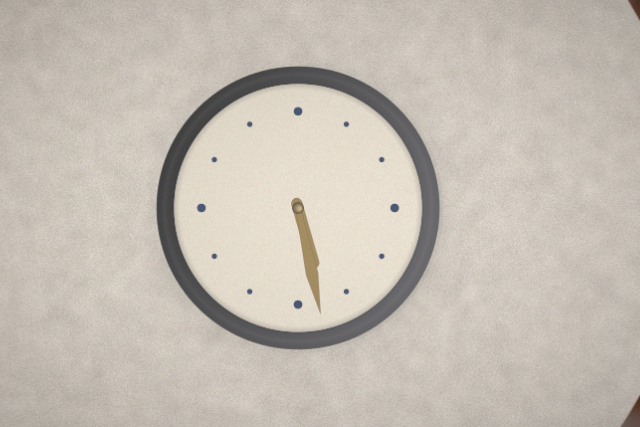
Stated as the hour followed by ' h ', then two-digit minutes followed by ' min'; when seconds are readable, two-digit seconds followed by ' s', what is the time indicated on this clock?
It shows 5 h 28 min
